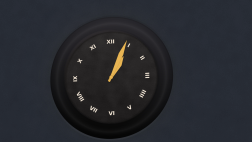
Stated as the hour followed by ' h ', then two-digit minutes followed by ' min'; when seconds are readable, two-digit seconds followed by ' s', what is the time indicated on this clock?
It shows 1 h 04 min
